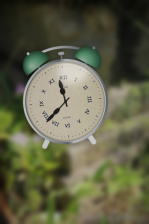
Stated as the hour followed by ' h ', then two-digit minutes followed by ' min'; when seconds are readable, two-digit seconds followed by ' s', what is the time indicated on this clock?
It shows 11 h 38 min
